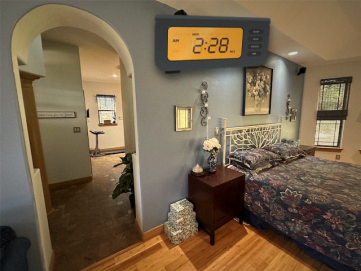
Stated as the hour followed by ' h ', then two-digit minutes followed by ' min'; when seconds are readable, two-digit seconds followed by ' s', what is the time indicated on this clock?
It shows 2 h 28 min
